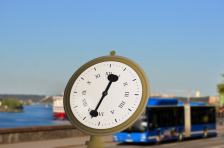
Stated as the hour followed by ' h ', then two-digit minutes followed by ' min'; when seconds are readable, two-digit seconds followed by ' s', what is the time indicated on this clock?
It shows 12 h 33 min
